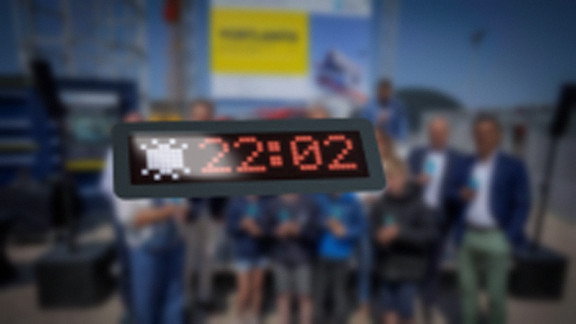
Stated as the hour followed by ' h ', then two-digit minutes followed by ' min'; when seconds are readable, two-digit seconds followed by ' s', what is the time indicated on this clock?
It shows 22 h 02 min
